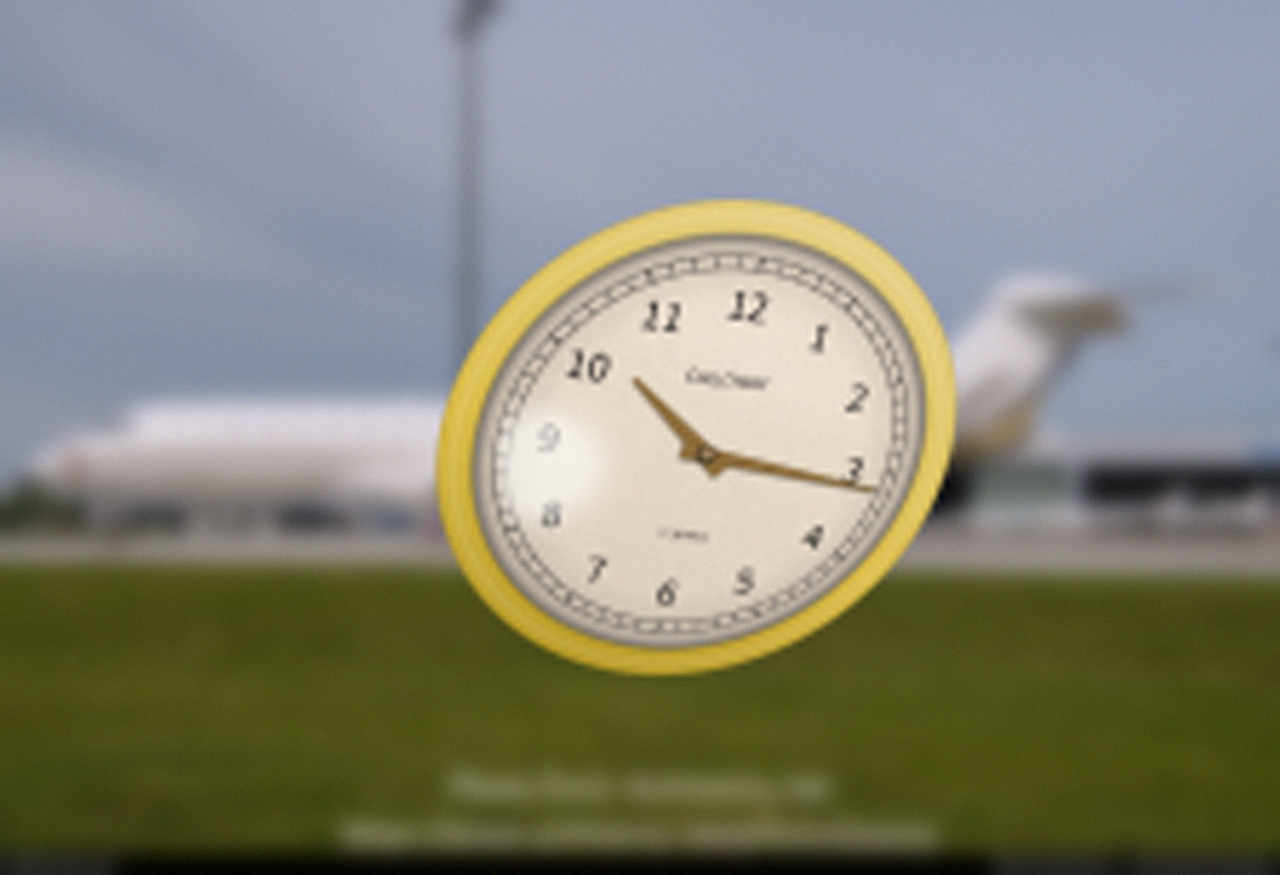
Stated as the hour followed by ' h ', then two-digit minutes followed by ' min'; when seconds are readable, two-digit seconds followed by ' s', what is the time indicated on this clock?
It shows 10 h 16 min
